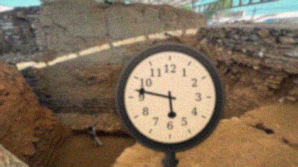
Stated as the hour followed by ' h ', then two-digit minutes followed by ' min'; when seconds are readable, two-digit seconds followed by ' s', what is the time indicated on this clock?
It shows 5 h 47 min
